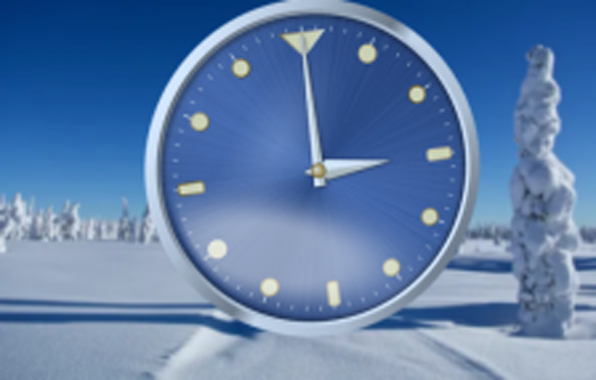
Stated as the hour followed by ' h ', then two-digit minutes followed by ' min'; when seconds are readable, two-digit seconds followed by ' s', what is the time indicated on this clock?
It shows 3 h 00 min
